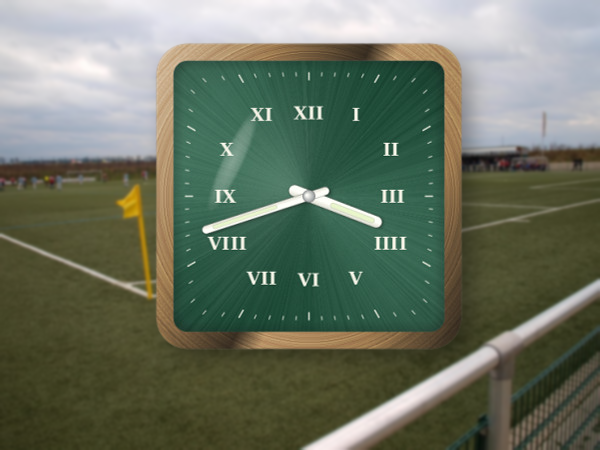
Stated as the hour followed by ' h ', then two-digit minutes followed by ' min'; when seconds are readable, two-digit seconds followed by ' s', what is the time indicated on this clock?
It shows 3 h 42 min
